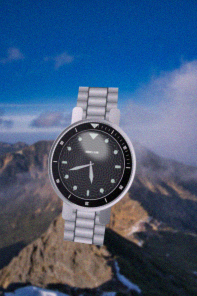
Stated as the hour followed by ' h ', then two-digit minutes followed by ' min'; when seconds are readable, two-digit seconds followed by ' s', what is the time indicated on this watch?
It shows 5 h 42 min
